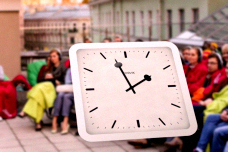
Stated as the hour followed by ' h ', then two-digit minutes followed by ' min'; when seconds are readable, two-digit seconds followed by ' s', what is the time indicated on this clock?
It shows 1 h 57 min
